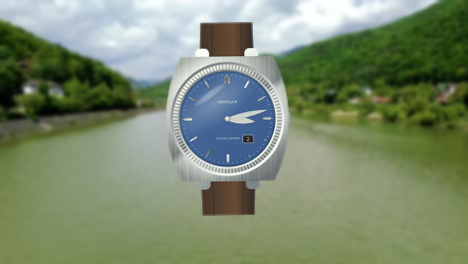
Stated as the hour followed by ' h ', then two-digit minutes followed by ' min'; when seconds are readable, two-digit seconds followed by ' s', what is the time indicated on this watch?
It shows 3 h 13 min
